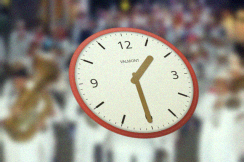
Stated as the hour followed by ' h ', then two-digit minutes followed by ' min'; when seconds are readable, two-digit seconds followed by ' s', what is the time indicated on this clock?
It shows 1 h 30 min
